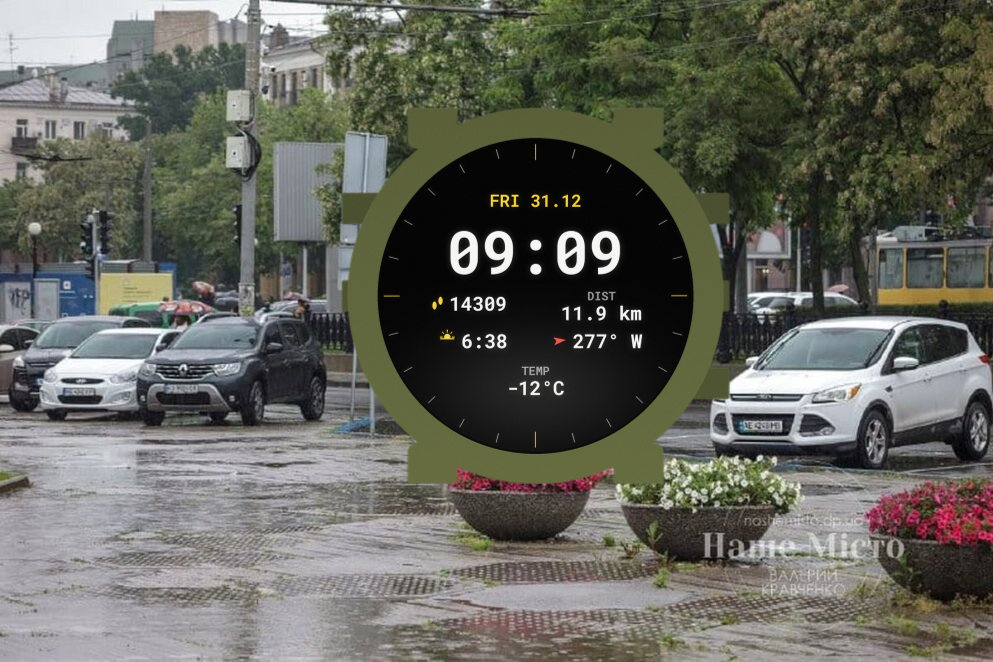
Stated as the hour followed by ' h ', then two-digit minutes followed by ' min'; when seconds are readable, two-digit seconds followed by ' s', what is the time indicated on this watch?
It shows 9 h 09 min
